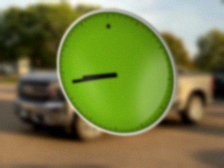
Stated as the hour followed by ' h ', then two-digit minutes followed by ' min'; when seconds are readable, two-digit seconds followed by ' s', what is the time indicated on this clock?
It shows 8 h 43 min
